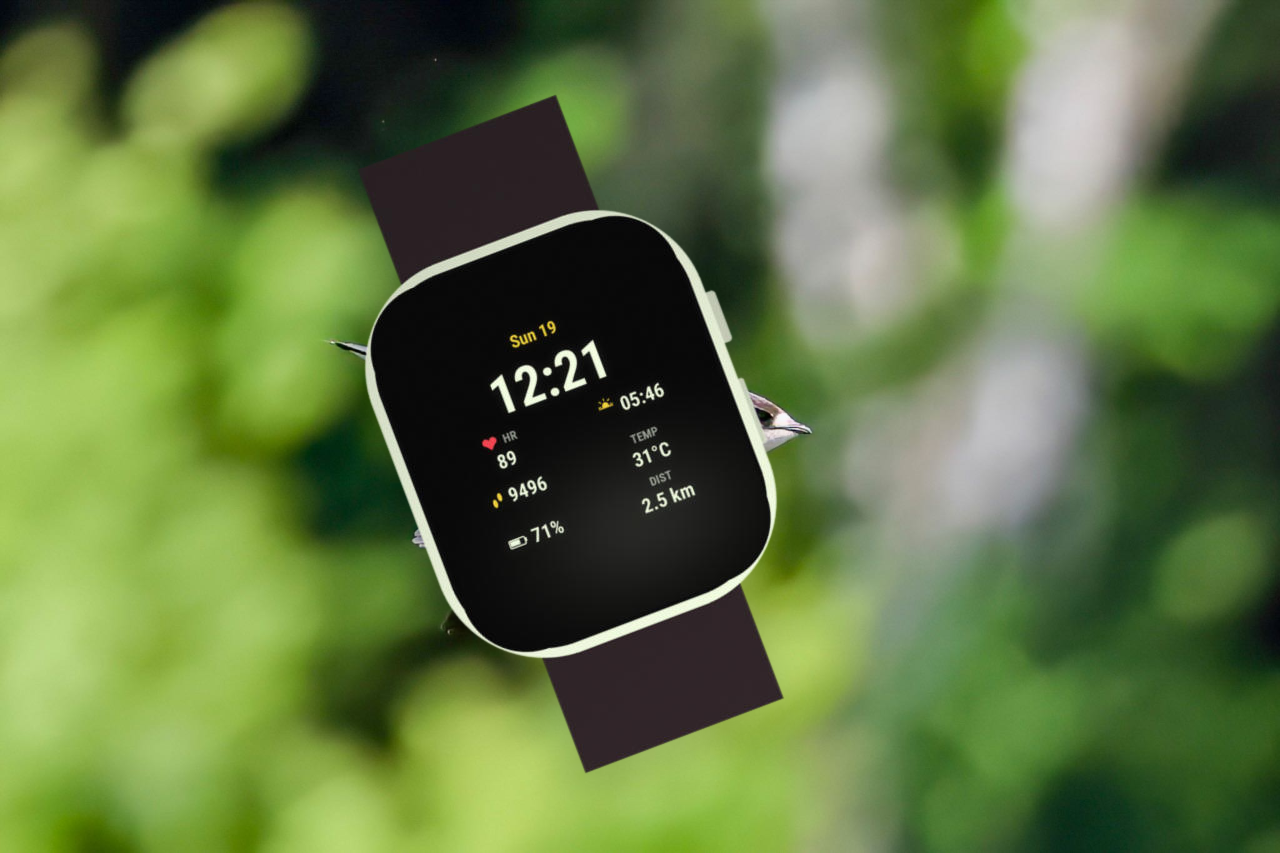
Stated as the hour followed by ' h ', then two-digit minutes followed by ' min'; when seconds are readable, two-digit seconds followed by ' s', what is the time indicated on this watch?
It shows 12 h 21 min
